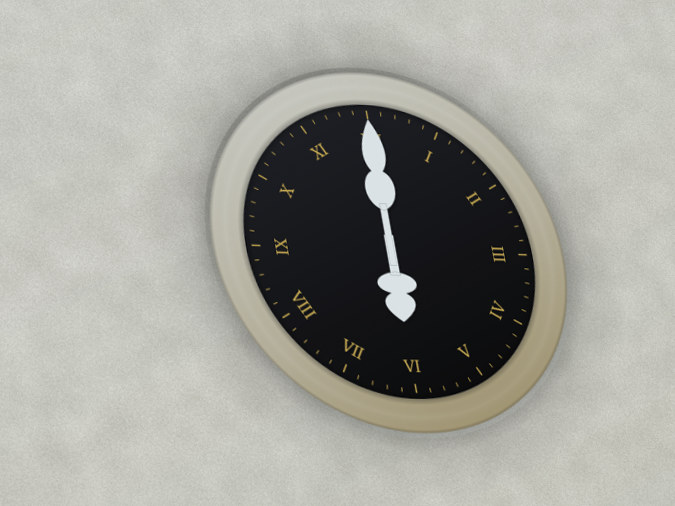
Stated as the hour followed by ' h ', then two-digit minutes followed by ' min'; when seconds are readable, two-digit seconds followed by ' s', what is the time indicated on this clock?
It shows 6 h 00 min
